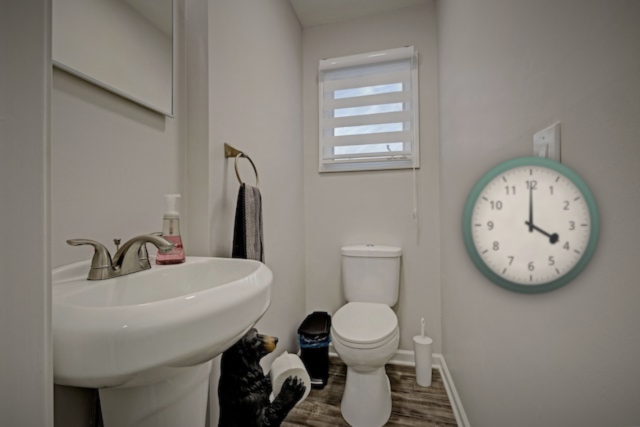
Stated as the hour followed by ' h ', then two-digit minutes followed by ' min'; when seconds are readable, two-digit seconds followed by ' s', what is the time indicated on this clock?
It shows 4 h 00 min
